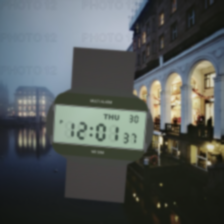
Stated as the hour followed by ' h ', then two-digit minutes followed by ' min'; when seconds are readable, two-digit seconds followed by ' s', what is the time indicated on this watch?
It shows 12 h 01 min 37 s
